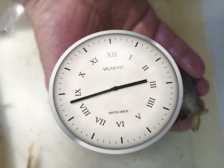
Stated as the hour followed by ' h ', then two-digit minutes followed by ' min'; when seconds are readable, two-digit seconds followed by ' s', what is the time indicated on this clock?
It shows 2 h 43 min
